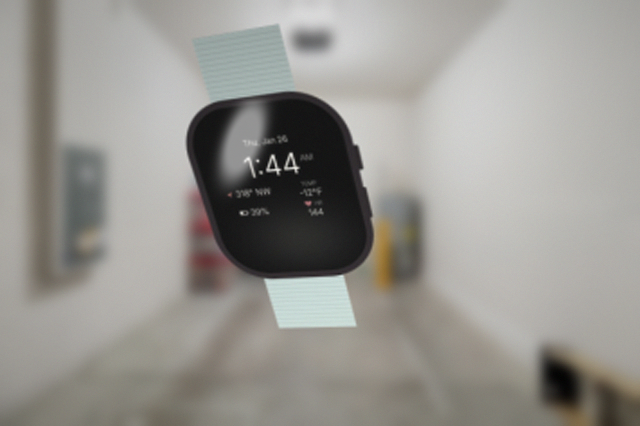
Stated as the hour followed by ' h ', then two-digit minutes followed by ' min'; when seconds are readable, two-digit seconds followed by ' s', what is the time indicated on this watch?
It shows 1 h 44 min
